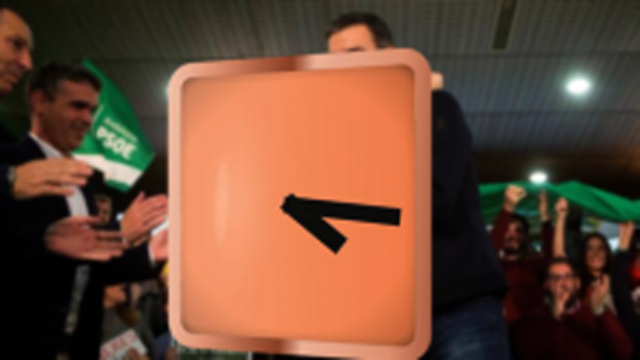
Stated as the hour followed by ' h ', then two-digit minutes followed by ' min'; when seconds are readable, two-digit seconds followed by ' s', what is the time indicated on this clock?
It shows 4 h 16 min
